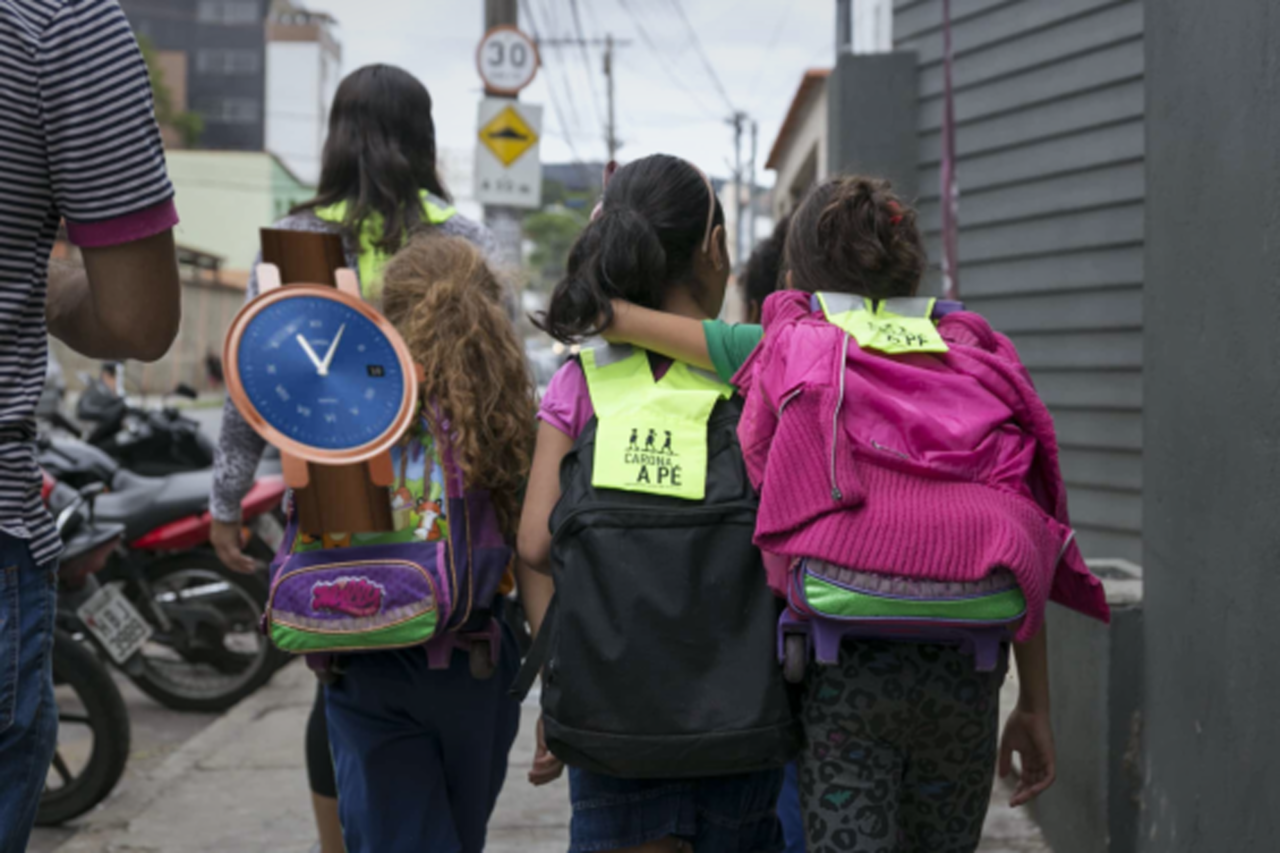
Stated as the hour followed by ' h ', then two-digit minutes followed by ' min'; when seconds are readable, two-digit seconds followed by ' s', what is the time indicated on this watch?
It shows 11 h 05 min
